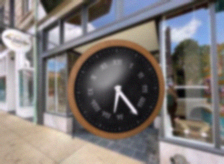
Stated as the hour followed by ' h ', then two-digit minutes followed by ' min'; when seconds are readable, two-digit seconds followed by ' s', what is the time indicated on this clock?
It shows 6 h 24 min
